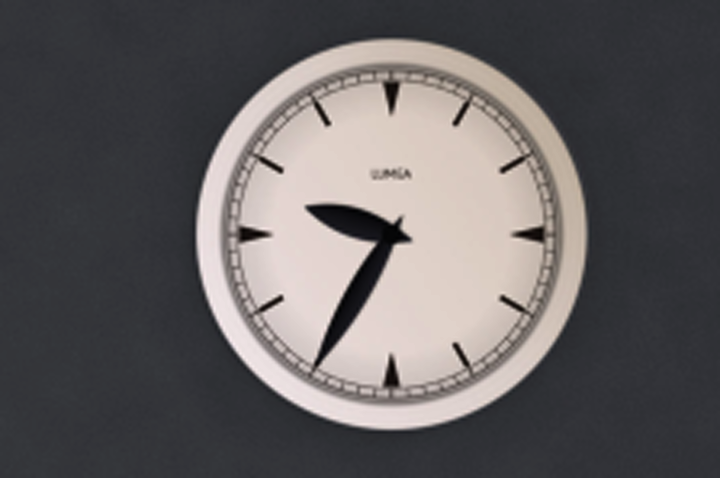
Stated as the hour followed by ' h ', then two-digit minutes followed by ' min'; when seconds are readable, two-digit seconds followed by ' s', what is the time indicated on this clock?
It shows 9 h 35 min
